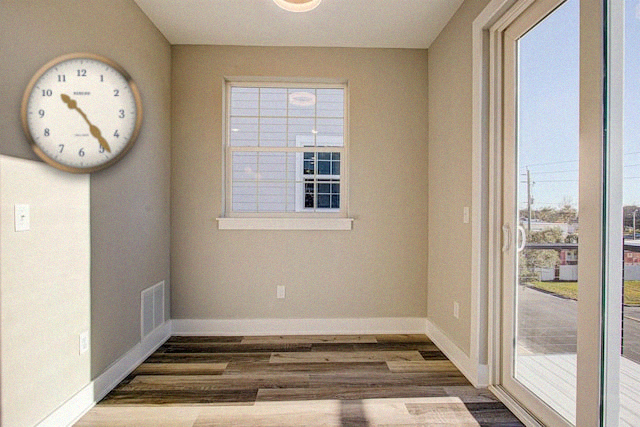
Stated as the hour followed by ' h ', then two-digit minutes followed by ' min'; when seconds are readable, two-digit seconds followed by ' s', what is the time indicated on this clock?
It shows 10 h 24 min
